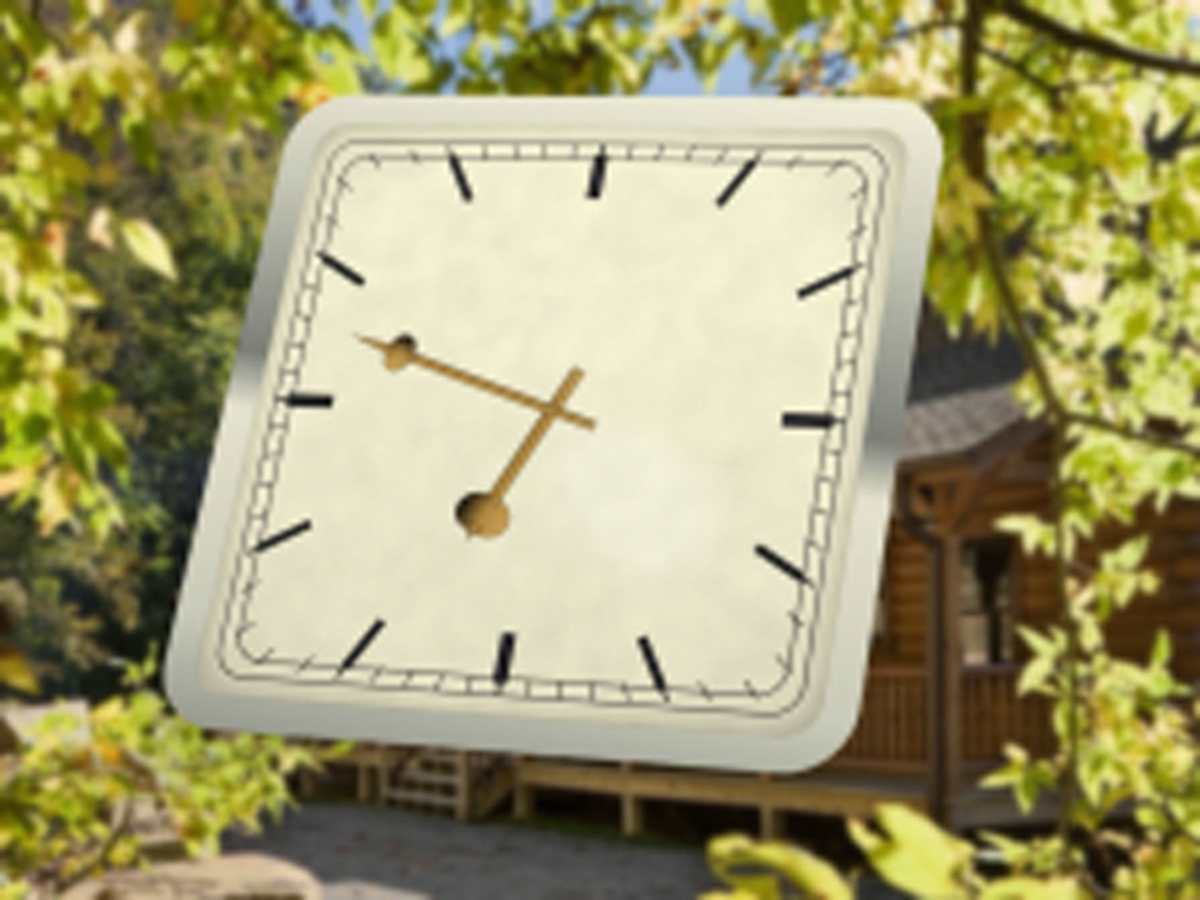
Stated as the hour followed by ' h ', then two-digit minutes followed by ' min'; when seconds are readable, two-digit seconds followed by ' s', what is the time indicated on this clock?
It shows 6 h 48 min
